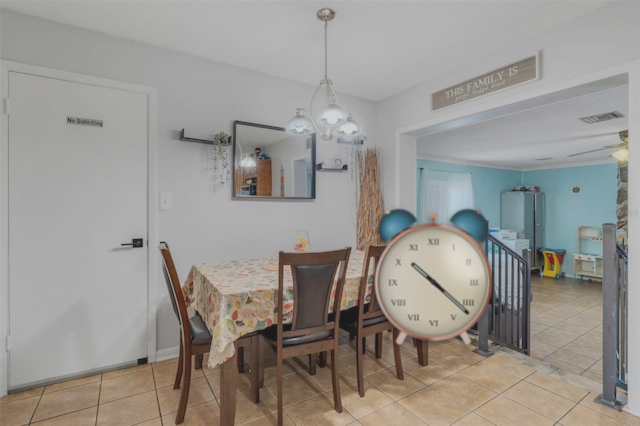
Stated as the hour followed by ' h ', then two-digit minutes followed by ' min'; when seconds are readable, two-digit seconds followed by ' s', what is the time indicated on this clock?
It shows 10 h 22 min
